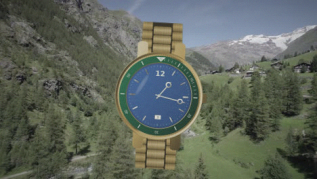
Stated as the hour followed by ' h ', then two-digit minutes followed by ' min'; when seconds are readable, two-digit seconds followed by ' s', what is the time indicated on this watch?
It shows 1 h 17 min
